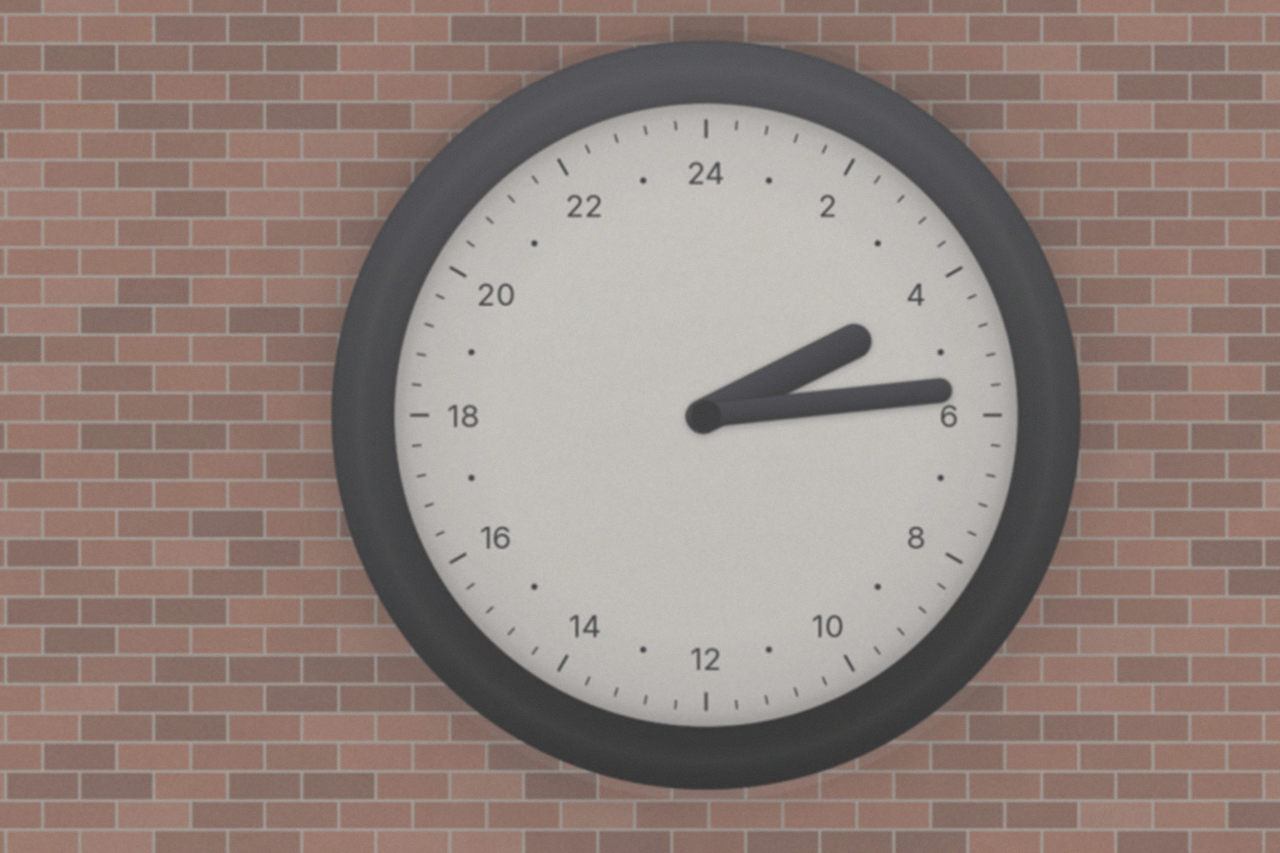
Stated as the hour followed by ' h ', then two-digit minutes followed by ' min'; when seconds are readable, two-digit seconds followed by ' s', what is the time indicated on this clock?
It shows 4 h 14 min
